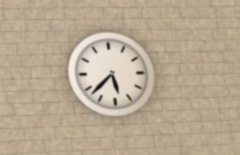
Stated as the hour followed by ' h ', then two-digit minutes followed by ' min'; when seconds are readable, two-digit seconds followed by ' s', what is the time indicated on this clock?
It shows 5 h 38 min
